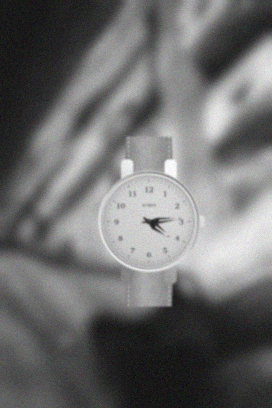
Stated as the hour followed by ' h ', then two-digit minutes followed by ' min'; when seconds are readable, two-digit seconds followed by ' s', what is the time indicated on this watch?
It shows 4 h 14 min
